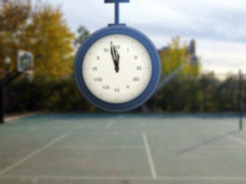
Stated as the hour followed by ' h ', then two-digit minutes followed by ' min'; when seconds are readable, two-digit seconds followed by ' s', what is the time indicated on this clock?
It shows 11 h 58 min
